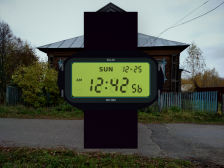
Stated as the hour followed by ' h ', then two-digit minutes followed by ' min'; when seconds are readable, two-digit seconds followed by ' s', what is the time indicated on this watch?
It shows 12 h 42 min 56 s
